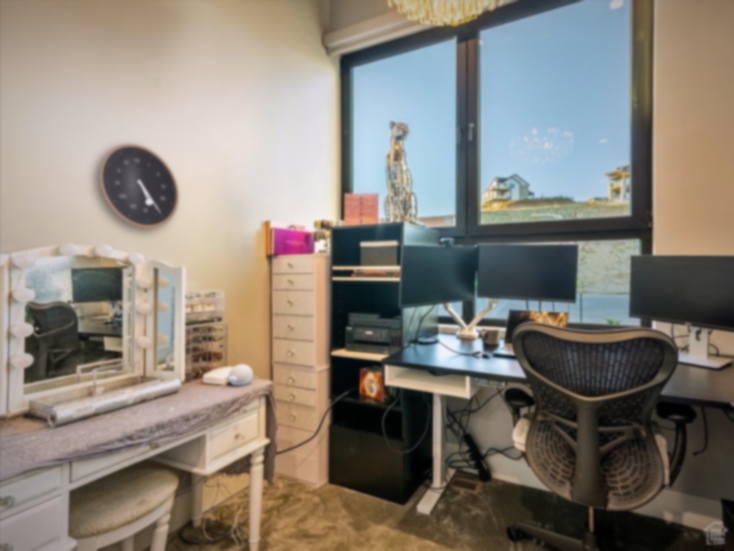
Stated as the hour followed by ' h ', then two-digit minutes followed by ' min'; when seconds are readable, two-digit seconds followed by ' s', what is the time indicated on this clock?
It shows 5 h 25 min
